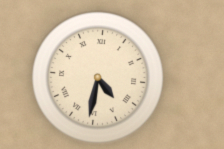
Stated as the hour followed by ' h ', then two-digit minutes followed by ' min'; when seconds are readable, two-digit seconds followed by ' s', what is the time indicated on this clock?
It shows 4 h 31 min
